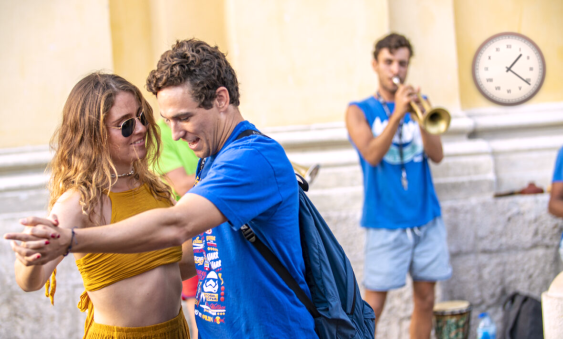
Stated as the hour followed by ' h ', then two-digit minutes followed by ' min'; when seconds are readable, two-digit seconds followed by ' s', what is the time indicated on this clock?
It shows 1 h 21 min
